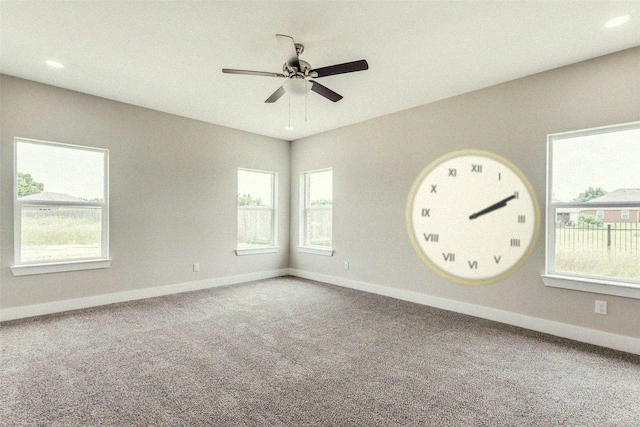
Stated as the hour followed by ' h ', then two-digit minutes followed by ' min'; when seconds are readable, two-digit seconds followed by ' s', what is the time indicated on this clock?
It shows 2 h 10 min
